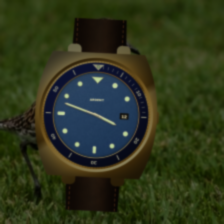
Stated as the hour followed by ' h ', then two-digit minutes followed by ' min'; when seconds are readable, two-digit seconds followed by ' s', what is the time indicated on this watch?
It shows 3 h 48 min
